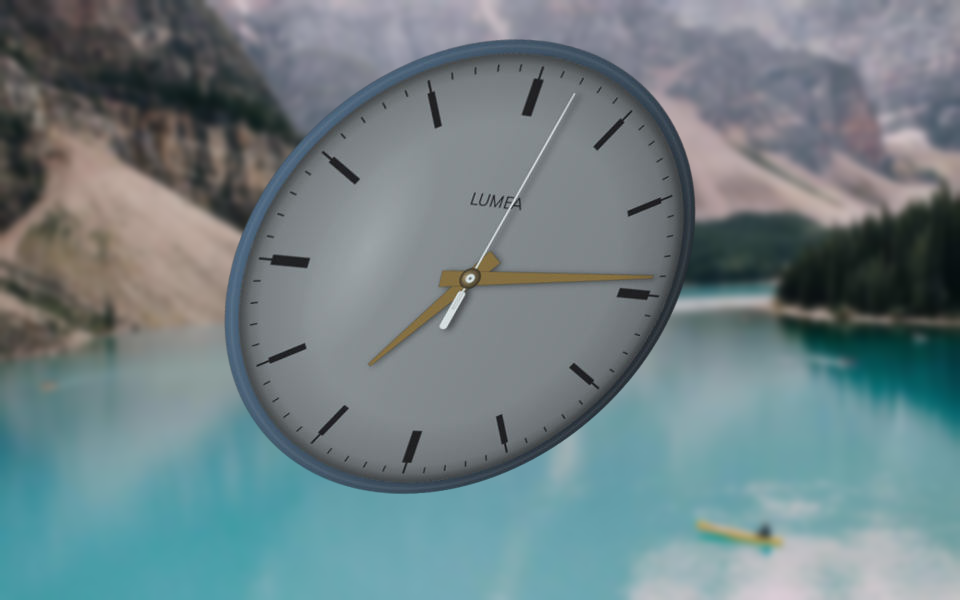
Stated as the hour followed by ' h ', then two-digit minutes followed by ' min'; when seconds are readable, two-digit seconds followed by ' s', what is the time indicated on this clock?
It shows 7 h 14 min 02 s
